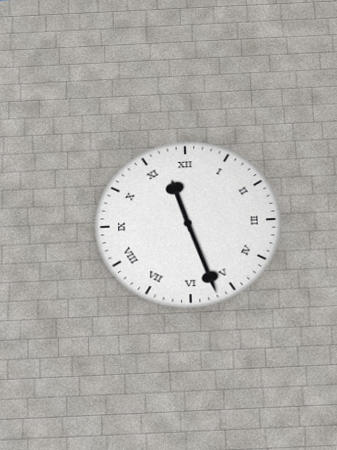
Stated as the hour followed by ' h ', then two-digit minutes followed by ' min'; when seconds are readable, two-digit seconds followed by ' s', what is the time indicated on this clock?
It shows 11 h 27 min
